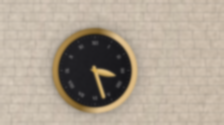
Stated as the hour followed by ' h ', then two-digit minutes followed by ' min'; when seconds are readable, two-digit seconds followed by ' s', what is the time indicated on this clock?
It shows 3 h 27 min
